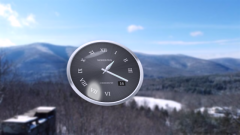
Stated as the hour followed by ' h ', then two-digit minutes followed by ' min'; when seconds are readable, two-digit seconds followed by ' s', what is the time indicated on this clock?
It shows 1 h 20 min
